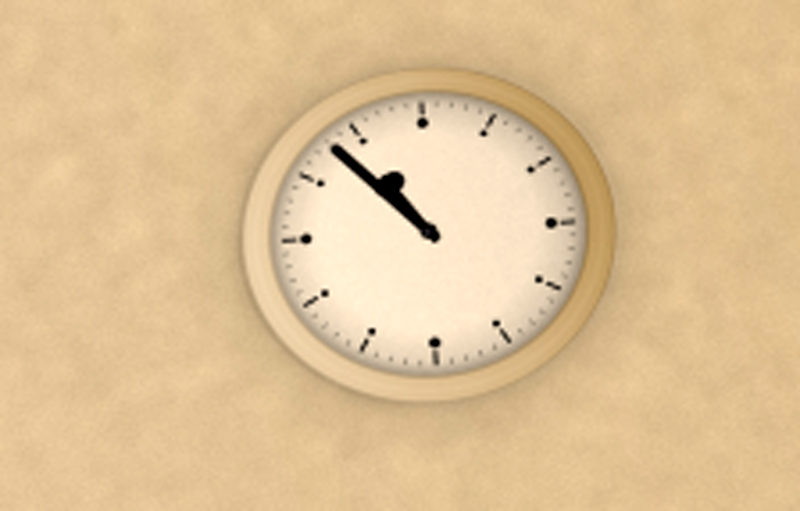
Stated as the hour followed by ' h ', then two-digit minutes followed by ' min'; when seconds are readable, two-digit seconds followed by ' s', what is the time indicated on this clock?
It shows 10 h 53 min
